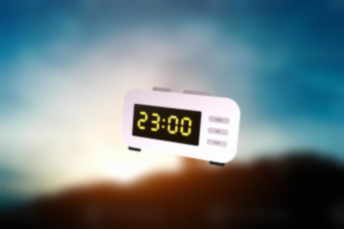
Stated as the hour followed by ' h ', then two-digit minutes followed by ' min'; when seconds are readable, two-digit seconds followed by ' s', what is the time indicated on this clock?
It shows 23 h 00 min
